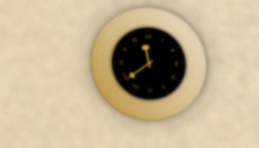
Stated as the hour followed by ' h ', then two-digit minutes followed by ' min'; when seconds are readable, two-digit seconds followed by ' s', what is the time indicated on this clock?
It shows 11 h 39 min
